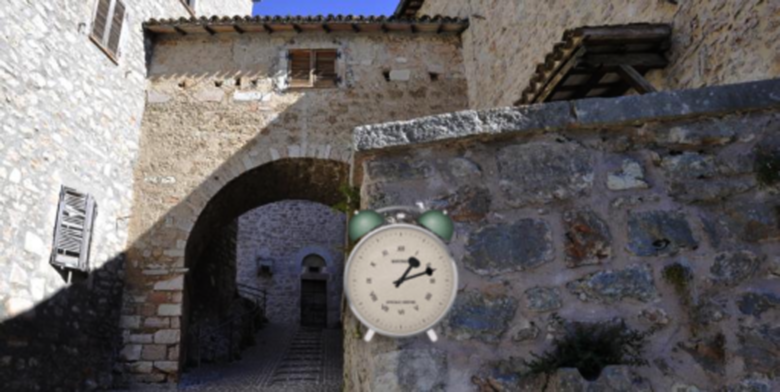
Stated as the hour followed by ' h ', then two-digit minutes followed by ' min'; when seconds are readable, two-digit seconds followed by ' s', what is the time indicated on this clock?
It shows 1 h 12 min
